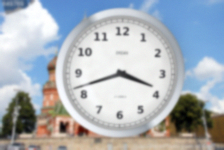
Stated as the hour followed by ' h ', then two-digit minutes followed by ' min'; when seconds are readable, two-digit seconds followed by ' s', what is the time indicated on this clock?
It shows 3 h 42 min
